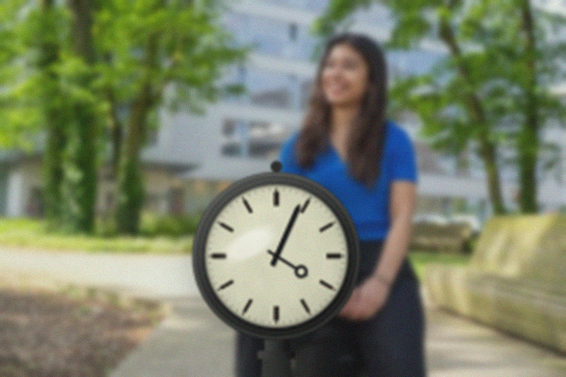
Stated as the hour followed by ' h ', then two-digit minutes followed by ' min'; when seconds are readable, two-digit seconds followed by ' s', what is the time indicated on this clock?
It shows 4 h 04 min
